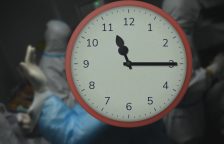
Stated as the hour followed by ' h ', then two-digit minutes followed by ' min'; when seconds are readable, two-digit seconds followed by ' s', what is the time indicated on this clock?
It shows 11 h 15 min
